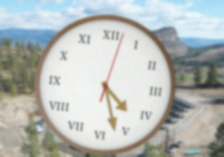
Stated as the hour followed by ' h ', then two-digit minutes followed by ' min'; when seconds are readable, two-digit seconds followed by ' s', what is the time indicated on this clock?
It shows 4 h 27 min 02 s
